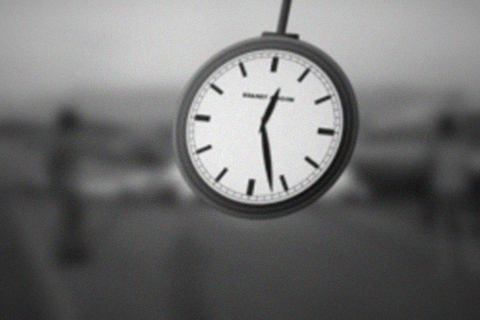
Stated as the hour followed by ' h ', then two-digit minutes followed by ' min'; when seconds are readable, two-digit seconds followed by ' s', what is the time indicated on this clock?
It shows 12 h 27 min
